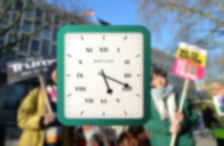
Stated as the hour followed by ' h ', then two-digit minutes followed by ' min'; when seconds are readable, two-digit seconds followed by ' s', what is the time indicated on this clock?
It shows 5 h 19 min
